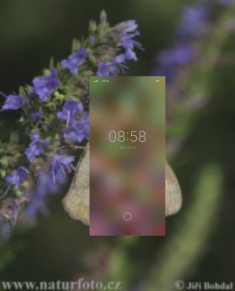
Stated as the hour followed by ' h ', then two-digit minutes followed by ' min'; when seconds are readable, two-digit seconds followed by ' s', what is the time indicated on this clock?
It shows 8 h 58 min
